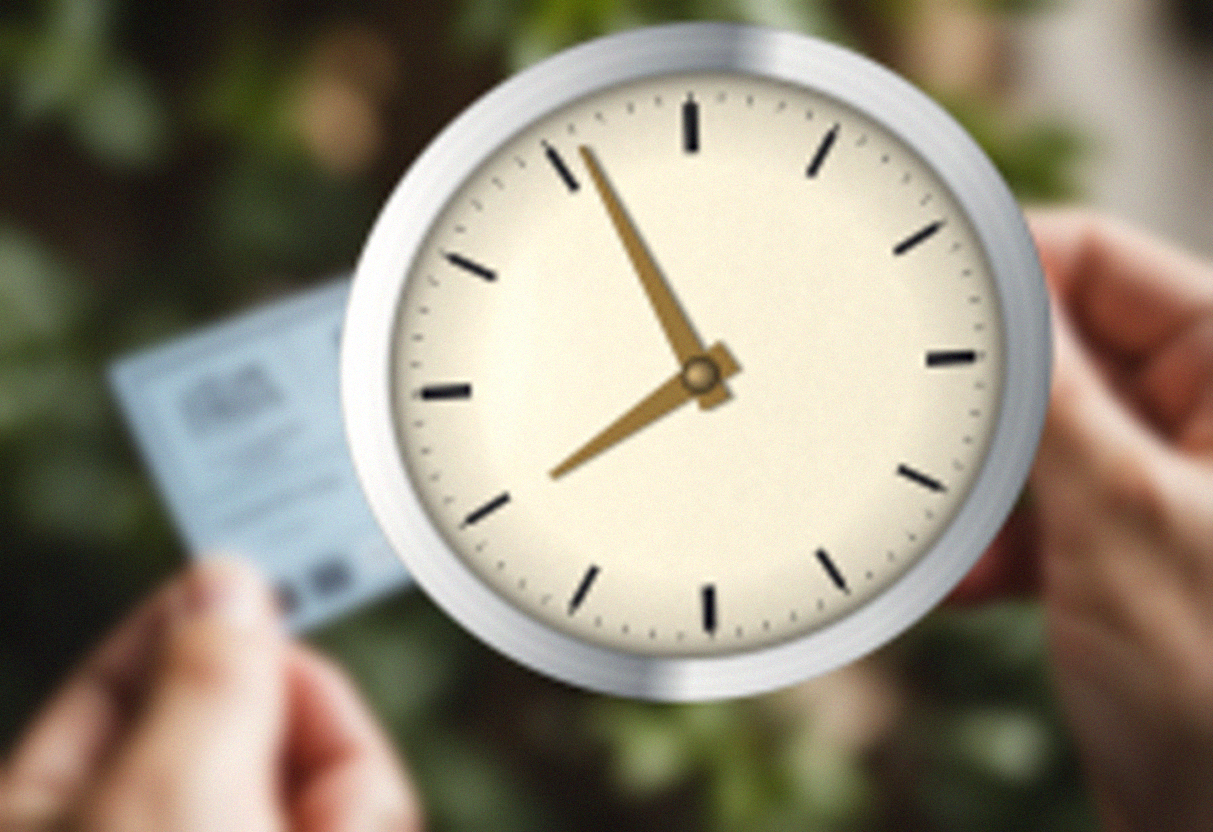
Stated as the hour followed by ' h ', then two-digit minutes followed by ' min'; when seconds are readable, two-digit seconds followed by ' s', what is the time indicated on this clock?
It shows 7 h 56 min
